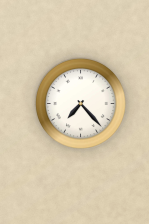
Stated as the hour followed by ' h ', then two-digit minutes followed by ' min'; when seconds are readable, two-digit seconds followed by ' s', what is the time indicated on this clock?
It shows 7 h 23 min
